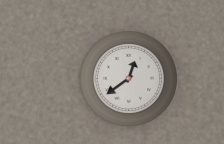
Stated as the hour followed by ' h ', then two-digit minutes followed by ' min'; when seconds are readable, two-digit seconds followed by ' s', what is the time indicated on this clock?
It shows 12 h 39 min
